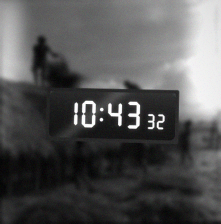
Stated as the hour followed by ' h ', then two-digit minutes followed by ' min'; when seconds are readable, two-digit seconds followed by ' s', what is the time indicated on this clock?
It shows 10 h 43 min 32 s
